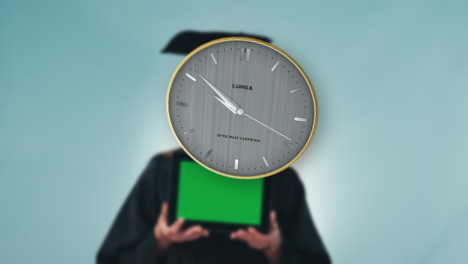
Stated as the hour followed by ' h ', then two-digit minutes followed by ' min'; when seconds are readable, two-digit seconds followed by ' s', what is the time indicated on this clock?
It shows 9 h 51 min 19 s
